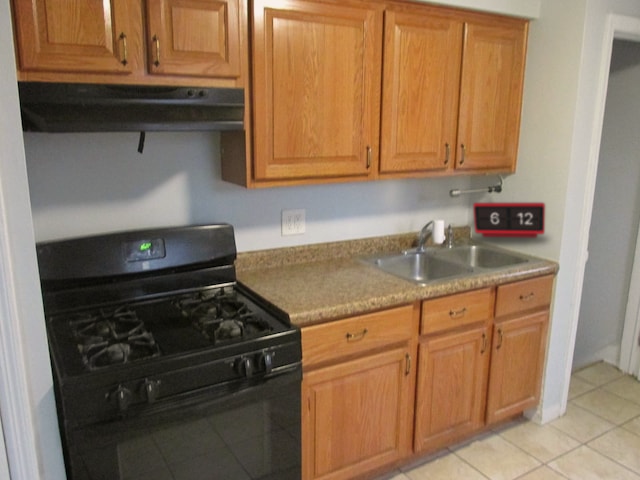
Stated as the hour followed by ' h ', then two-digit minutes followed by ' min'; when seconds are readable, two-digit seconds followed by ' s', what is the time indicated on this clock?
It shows 6 h 12 min
